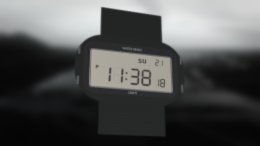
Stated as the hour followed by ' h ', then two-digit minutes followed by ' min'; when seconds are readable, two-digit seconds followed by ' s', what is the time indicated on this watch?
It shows 11 h 38 min
